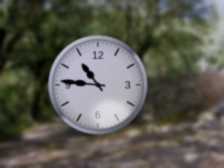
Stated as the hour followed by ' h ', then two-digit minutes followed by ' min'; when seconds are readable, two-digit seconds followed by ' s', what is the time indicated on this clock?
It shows 10 h 46 min
